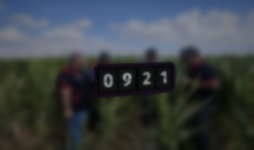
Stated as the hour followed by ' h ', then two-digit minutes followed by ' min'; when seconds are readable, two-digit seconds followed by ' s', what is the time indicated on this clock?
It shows 9 h 21 min
